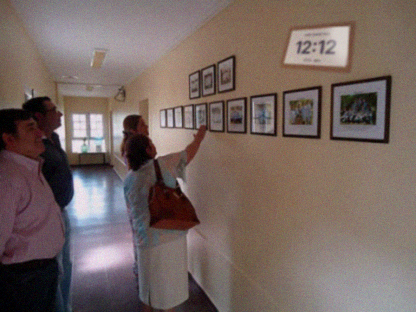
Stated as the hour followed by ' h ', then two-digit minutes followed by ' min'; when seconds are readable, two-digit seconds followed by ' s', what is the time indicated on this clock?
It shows 12 h 12 min
